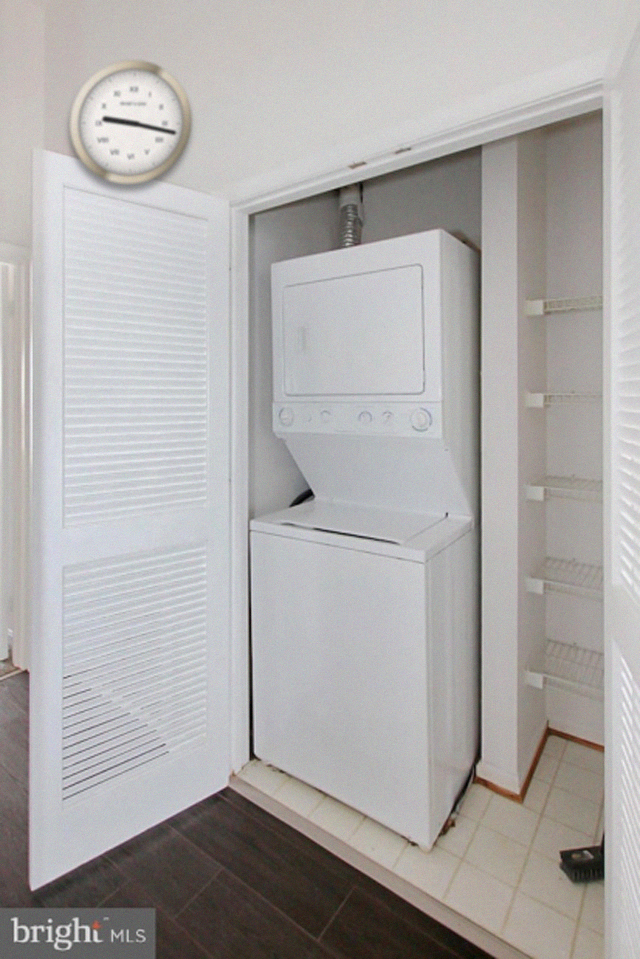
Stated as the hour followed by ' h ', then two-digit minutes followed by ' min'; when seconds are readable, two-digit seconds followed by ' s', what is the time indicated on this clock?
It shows 9 h 17 min
